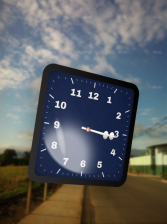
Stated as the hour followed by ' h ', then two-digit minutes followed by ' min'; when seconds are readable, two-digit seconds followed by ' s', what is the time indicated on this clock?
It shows 3 h 16 min
